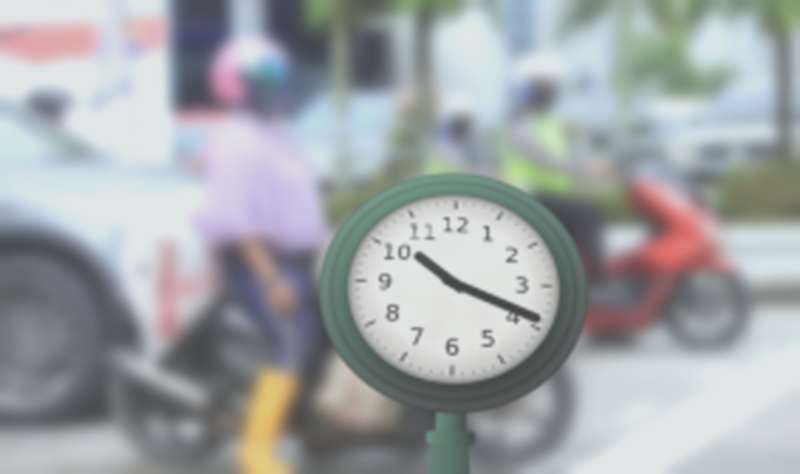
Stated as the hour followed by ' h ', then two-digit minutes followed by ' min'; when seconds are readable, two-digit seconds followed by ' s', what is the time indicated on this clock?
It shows 10 h 19 min
